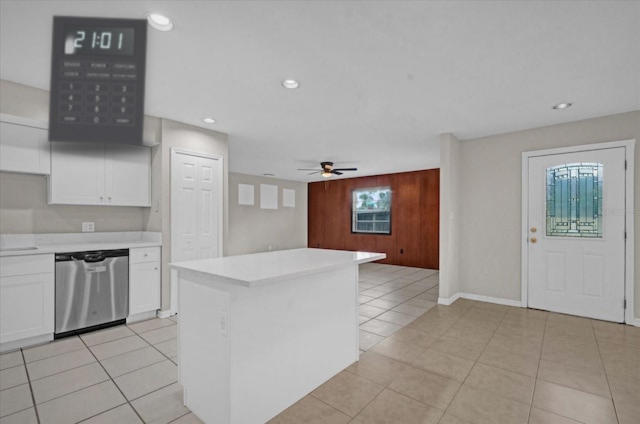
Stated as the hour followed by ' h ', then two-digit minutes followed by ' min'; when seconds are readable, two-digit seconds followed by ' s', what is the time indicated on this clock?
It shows 21 h 01 min
